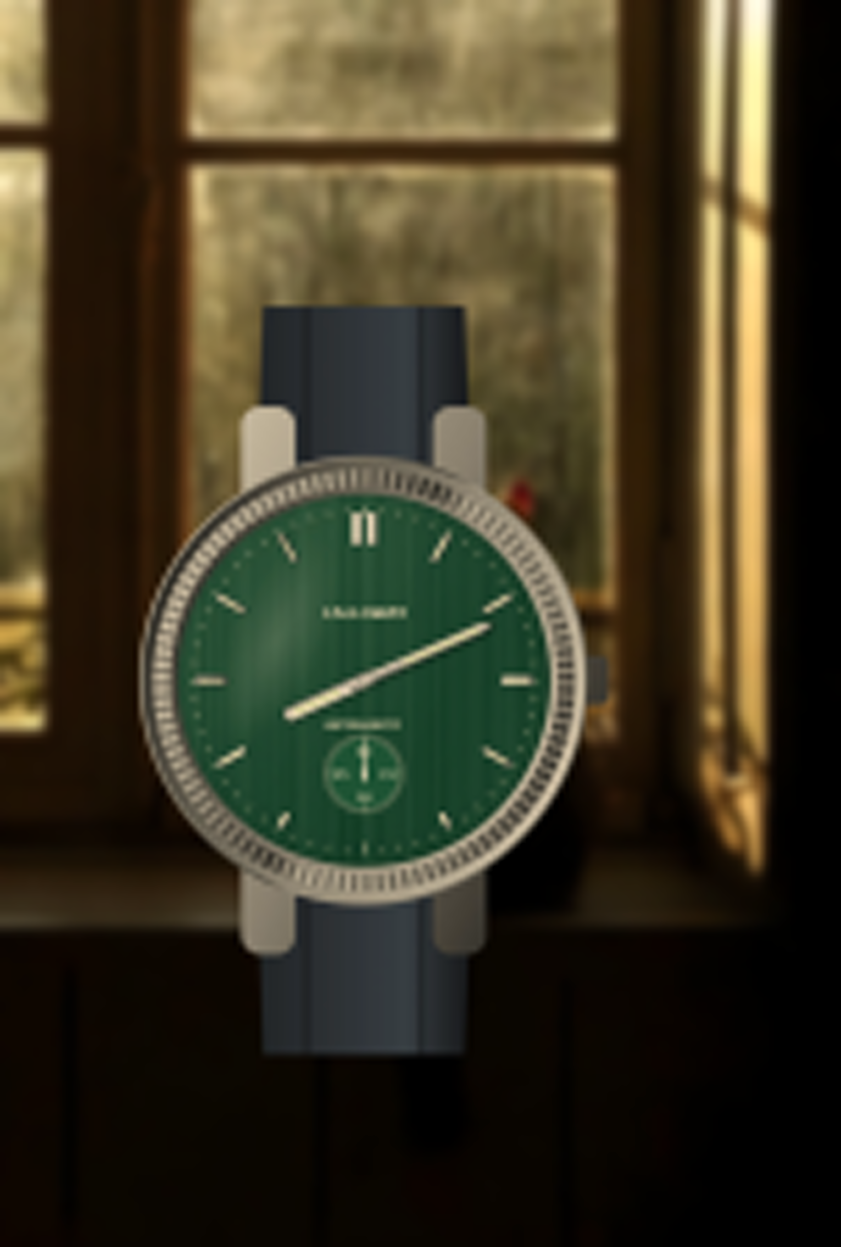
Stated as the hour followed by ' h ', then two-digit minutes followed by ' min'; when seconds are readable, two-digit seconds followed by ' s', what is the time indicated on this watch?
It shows 8 h 11 min
